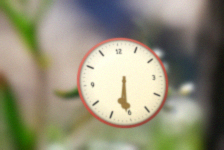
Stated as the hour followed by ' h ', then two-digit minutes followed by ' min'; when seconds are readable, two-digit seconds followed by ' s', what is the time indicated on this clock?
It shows 6 h 31 min
